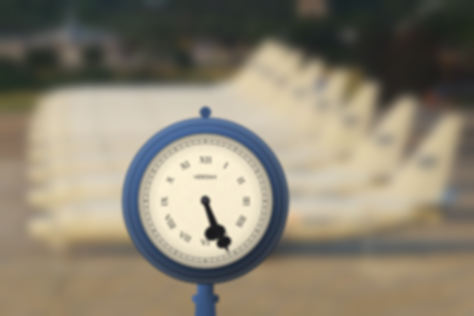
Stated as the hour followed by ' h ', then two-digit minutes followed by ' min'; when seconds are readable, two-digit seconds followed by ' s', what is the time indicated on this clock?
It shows 5 h 26 min
